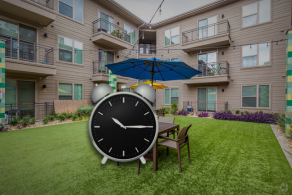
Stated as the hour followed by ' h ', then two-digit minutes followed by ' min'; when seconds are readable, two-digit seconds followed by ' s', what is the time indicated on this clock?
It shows 10 h 15 min
